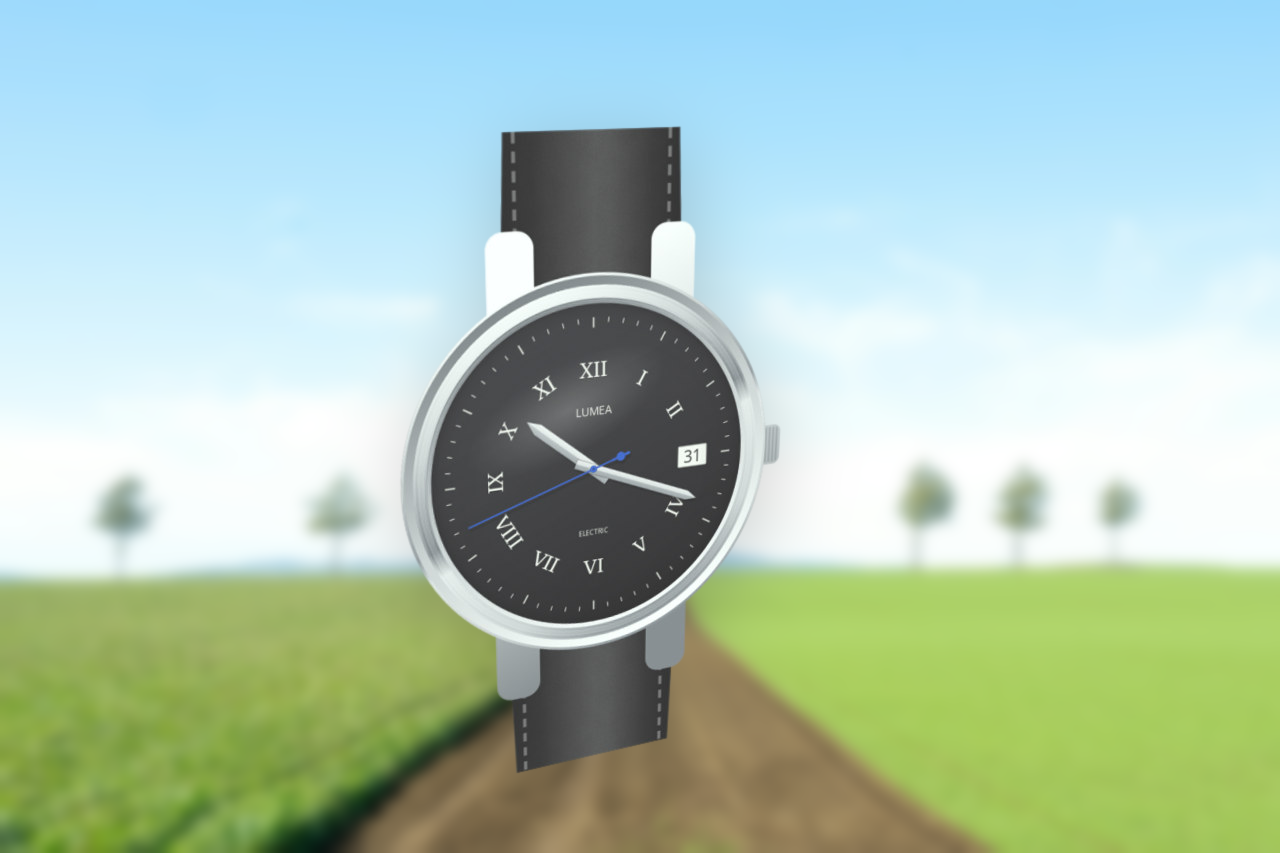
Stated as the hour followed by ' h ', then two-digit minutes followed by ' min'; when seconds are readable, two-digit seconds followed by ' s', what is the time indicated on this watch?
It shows 10 h 18 min 42 s
